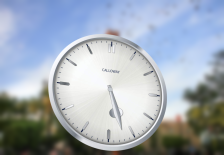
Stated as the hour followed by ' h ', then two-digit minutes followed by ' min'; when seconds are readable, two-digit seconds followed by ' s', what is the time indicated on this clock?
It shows 5 h 27 min
